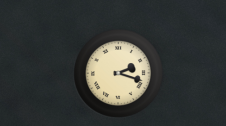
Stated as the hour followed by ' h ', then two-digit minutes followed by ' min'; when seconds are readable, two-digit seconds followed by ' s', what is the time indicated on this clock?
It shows 2 h 18 min
